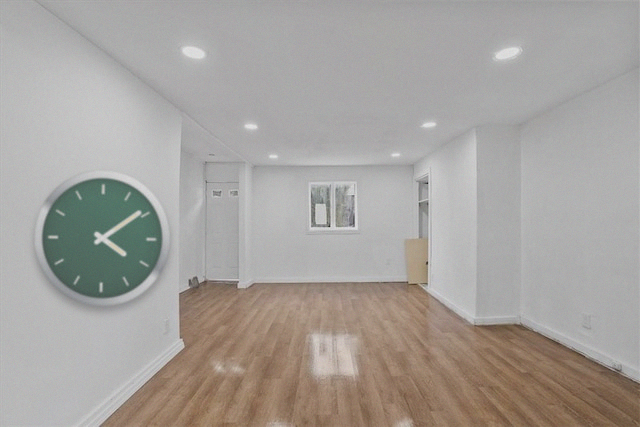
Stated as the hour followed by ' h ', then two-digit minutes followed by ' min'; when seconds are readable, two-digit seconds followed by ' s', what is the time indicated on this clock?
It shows 4 h 09 min
